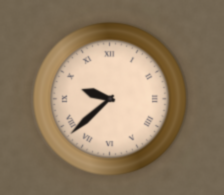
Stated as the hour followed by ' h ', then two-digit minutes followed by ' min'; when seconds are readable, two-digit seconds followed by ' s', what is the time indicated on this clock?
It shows 9 h 38 min
